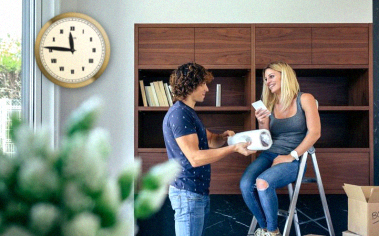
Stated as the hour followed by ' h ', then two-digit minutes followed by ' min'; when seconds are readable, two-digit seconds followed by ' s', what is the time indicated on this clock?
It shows 11 h 46 min
